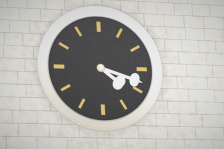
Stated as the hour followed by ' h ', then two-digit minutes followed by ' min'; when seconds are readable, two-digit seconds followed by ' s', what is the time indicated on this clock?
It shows 4 h 18 min
